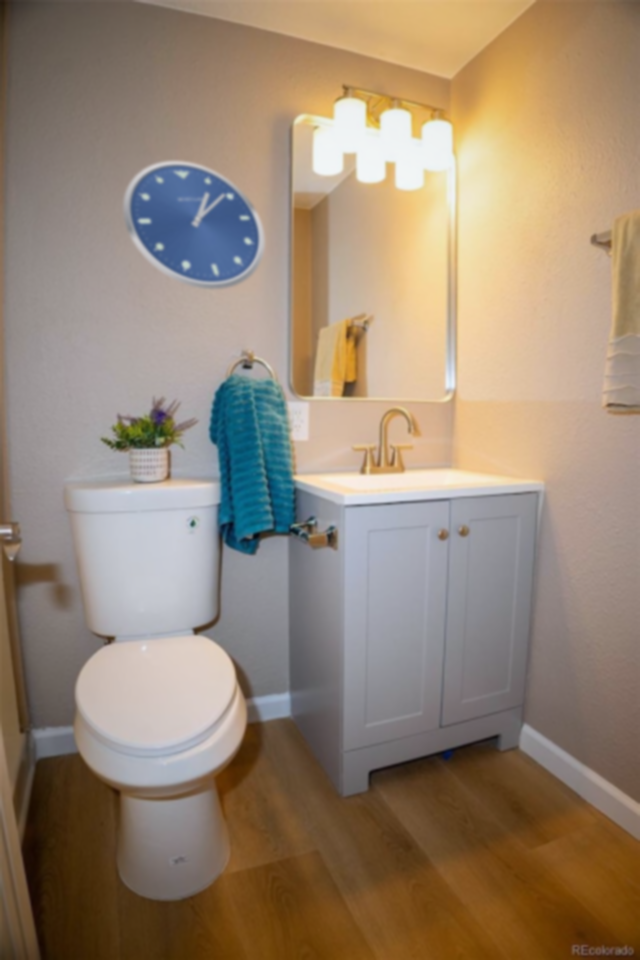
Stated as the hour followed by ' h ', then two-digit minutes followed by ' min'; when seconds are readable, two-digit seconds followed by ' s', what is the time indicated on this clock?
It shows 1 h 09 min
